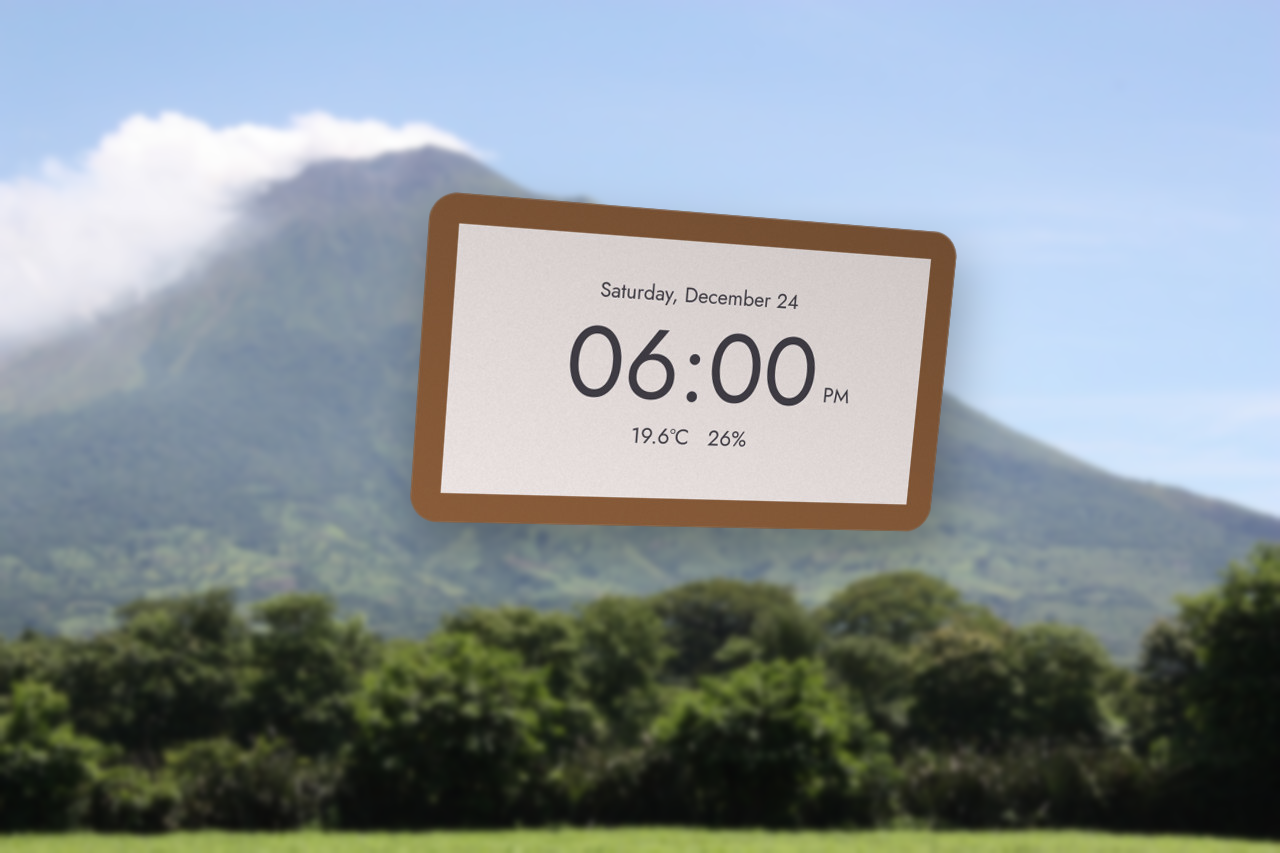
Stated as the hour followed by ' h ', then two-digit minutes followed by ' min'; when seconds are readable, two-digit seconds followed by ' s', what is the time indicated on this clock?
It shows 6 h 00 min
